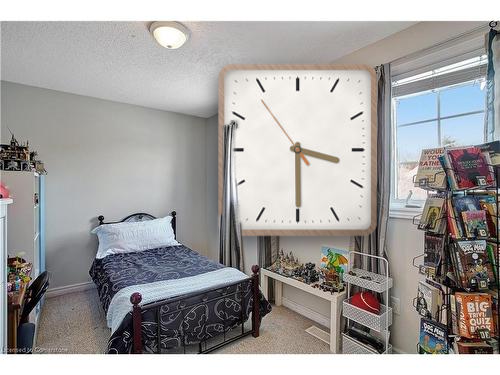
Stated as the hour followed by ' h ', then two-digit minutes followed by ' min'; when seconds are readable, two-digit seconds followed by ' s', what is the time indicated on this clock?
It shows 3 h 29 min 54 s
